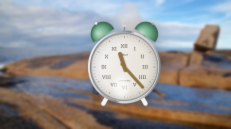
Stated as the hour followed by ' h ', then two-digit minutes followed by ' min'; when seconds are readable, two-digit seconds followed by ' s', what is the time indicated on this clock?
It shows 11 h 23 min
